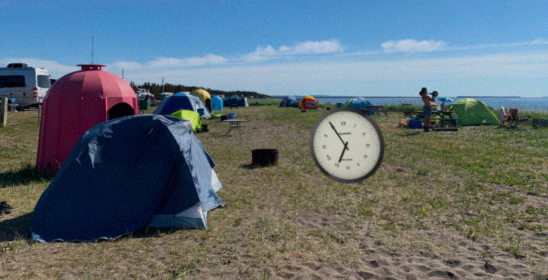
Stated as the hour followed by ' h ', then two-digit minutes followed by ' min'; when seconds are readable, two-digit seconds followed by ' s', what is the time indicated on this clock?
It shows 6 h 55 min
